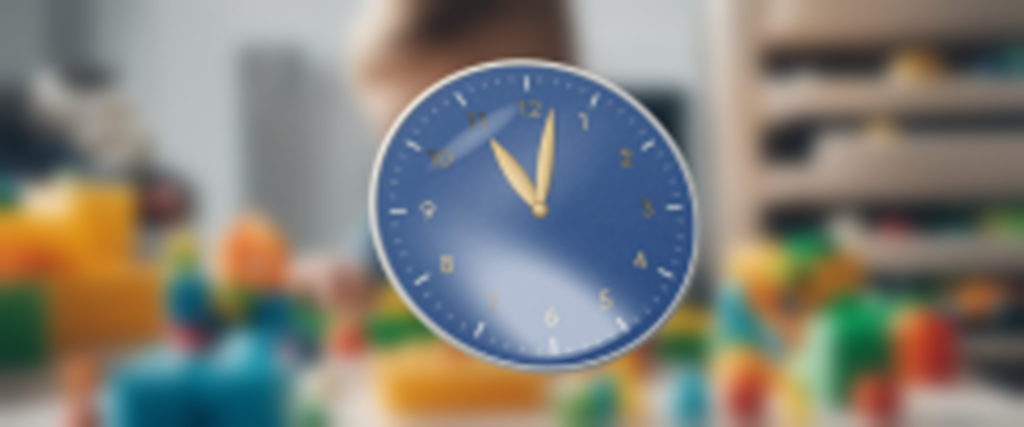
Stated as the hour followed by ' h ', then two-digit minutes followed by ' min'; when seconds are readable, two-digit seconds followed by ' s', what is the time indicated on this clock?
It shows 11 h 02 min
